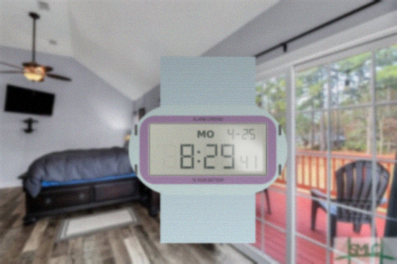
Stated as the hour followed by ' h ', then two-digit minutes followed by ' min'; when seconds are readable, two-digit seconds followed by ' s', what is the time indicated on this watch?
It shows 8 h 29 min 41 s
